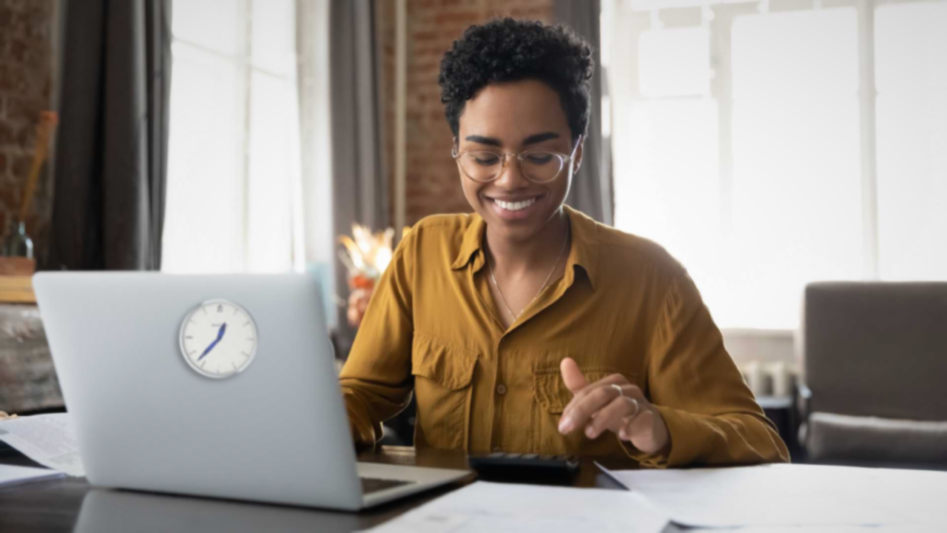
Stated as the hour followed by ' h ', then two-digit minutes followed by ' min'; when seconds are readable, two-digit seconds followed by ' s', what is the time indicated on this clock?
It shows 12 h 37 min
